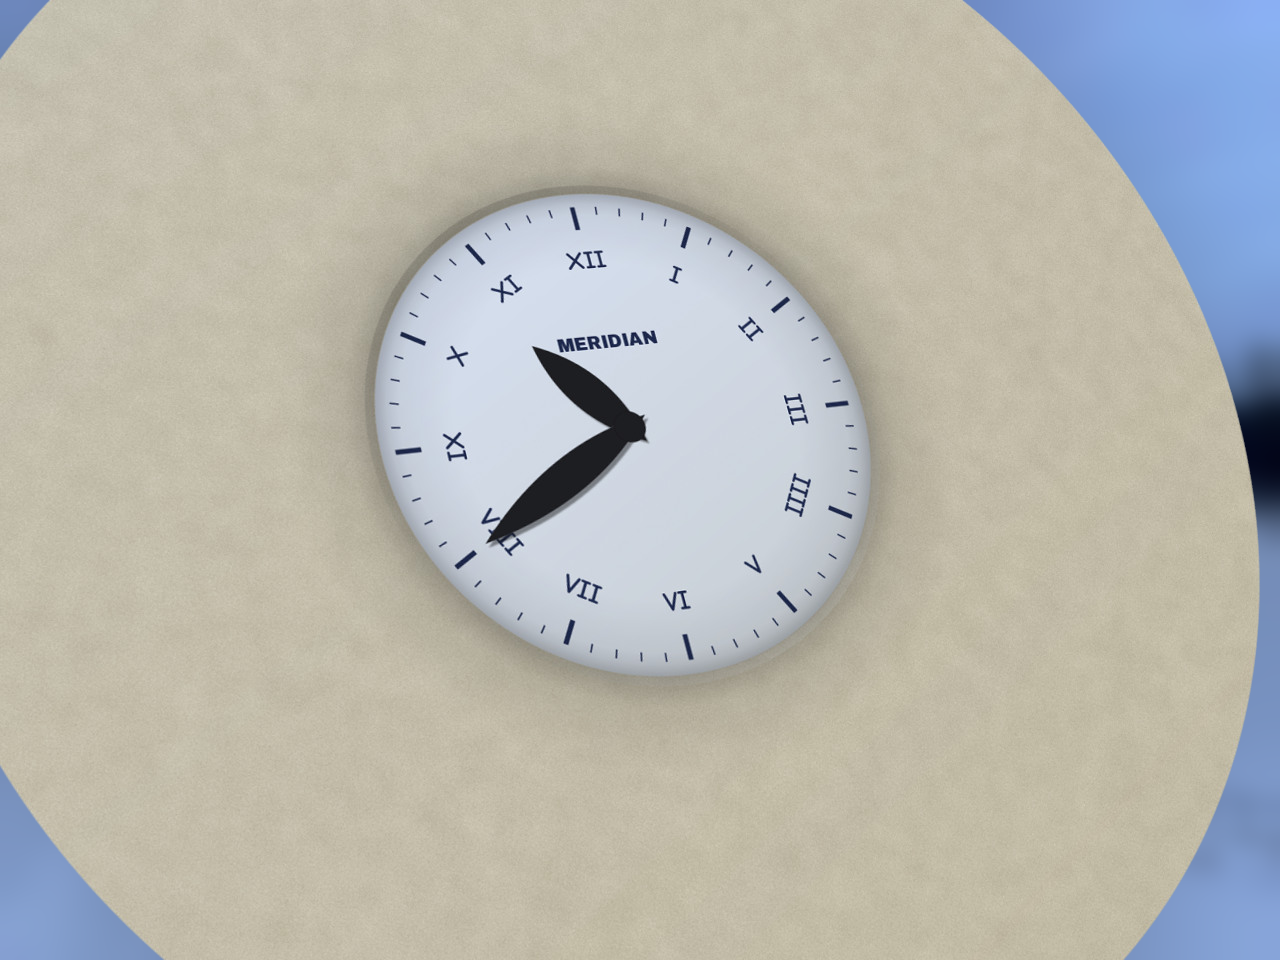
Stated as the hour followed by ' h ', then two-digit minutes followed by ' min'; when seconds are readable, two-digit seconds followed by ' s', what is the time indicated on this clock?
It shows 10 h 40 min
